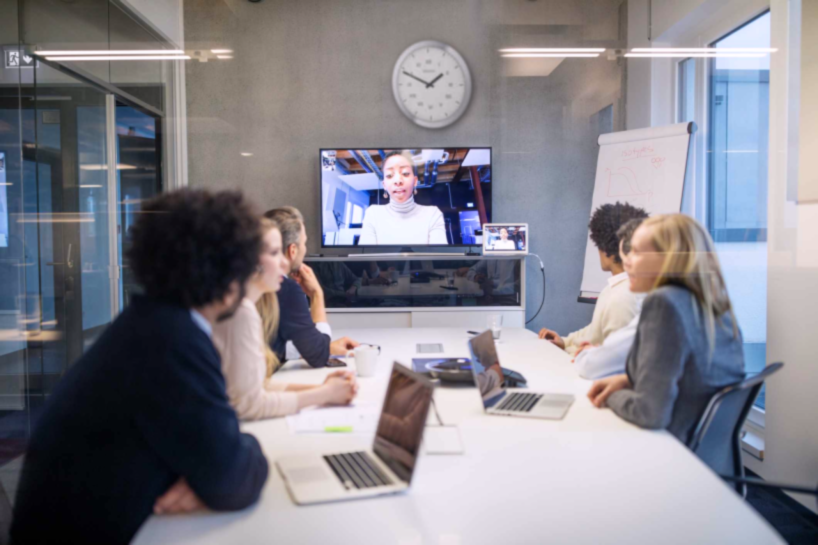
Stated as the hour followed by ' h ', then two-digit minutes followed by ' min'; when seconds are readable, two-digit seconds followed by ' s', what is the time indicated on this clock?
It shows 1 h 49 min
